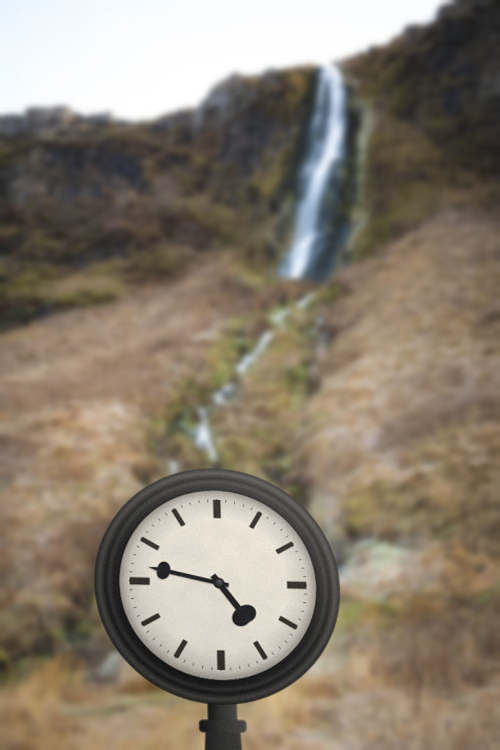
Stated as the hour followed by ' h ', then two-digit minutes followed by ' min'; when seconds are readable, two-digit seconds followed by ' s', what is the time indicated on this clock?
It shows 4 h 47 min
